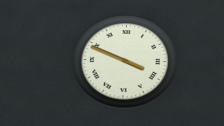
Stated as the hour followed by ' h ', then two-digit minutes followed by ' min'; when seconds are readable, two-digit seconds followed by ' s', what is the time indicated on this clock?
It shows 3 h 49 min
